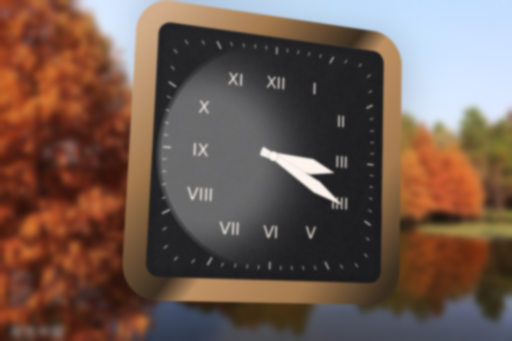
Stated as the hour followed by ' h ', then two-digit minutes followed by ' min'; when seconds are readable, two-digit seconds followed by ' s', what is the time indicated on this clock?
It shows 3 h 20 min
